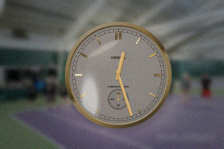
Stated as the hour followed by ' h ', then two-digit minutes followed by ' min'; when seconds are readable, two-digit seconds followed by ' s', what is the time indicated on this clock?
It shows 12 h 27 min
